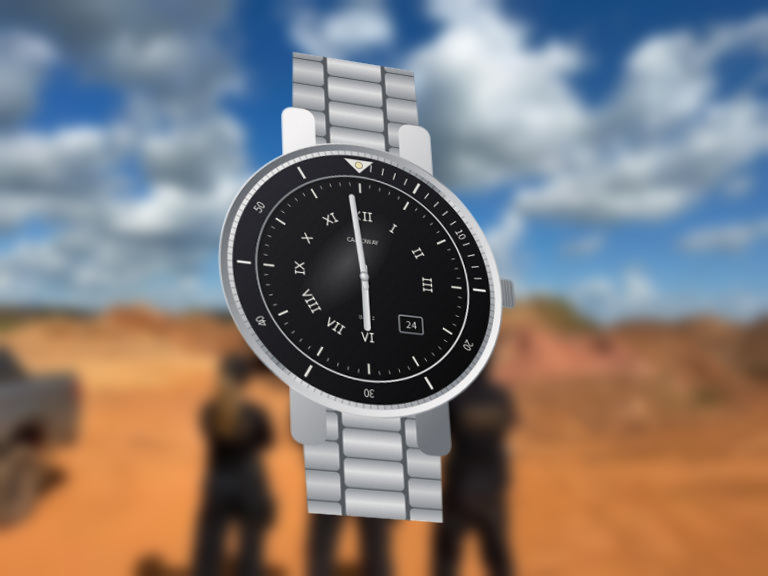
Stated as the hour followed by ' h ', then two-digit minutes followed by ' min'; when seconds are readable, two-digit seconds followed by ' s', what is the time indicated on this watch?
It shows 5 h 59 min
